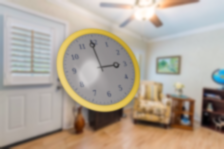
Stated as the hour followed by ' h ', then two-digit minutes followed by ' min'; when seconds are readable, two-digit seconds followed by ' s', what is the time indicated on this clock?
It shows 2 h 59 min
